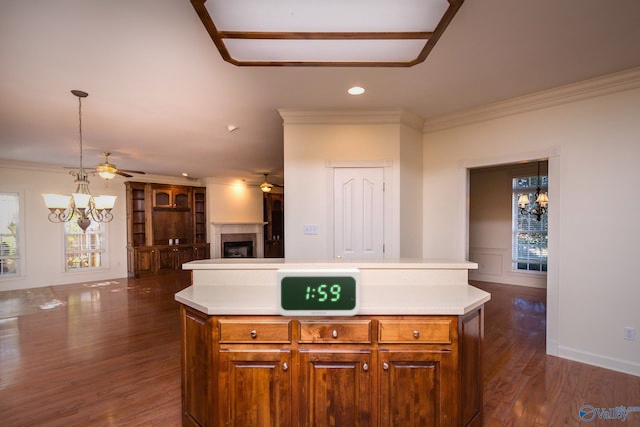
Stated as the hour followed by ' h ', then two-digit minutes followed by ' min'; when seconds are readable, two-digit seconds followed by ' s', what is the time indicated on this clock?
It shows 1 h 59 min
